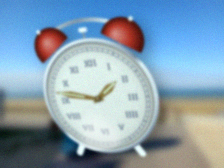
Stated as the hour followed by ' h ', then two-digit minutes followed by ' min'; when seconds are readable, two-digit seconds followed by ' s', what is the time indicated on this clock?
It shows 1 h 47 min
